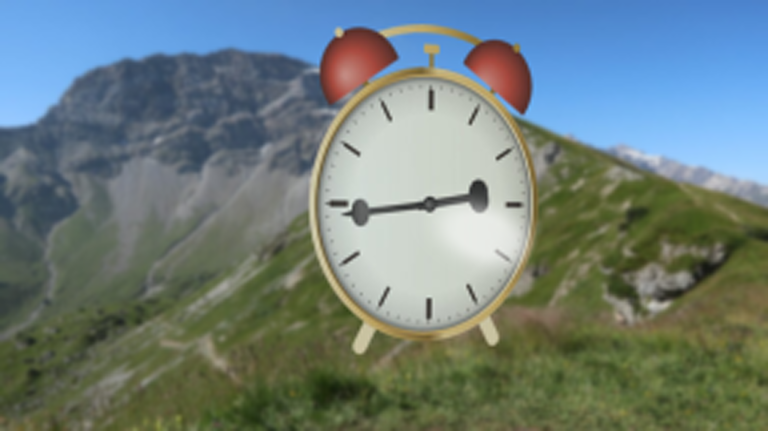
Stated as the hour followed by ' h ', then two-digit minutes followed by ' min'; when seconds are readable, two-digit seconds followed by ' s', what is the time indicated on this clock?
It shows 2 h 44 min
